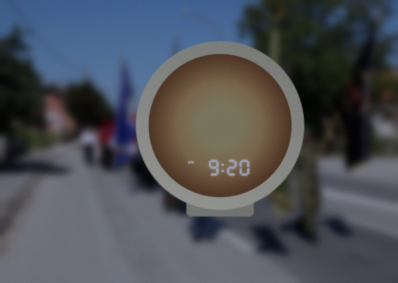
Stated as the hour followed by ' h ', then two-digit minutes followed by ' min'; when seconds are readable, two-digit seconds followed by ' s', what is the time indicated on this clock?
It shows 9 h 20 min
